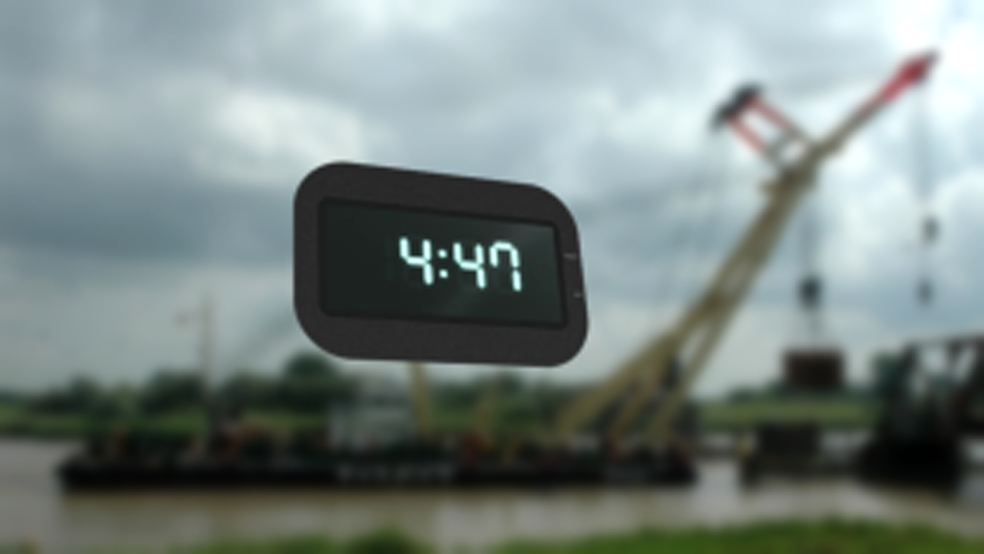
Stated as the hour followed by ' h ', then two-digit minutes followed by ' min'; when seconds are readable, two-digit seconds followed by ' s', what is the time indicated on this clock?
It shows 4 h 47 min
